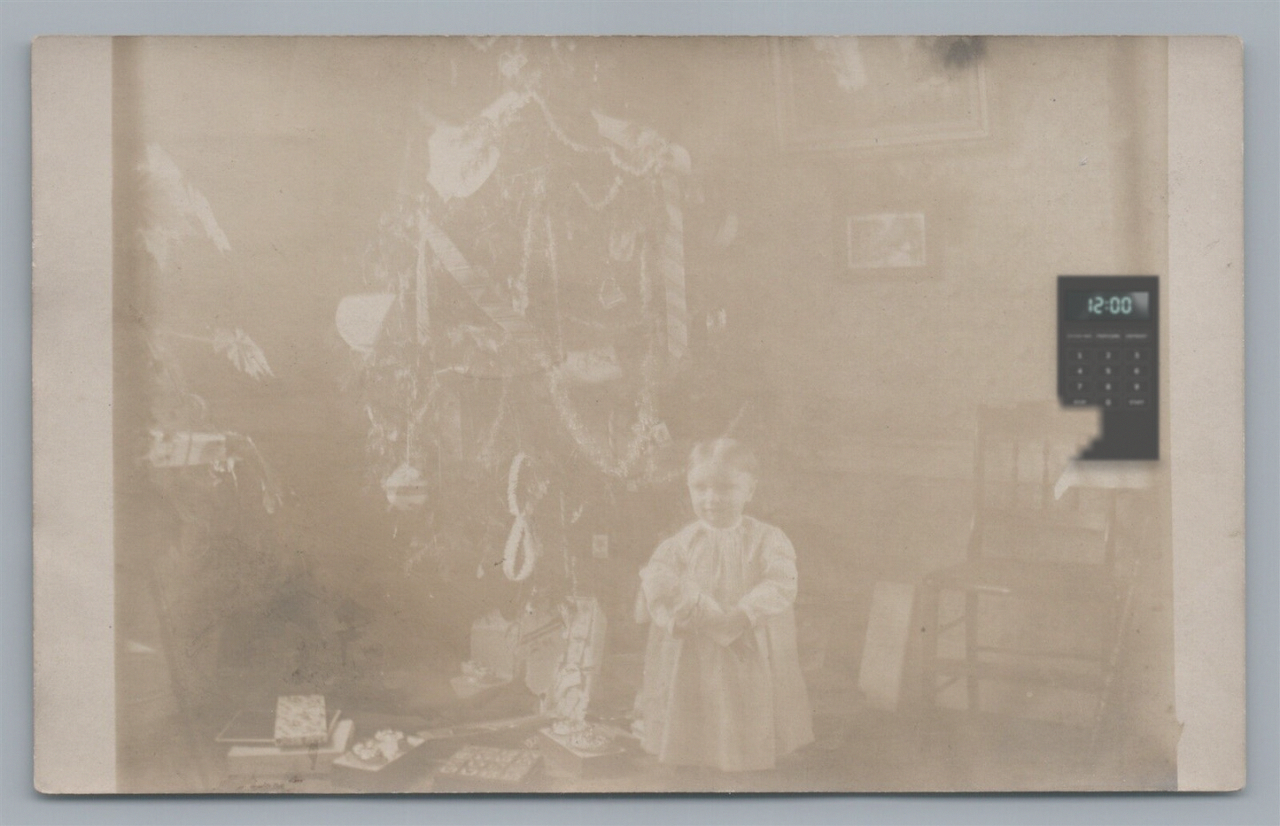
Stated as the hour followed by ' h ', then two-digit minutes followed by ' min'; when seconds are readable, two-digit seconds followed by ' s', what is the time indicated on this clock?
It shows 12 h 00 min
